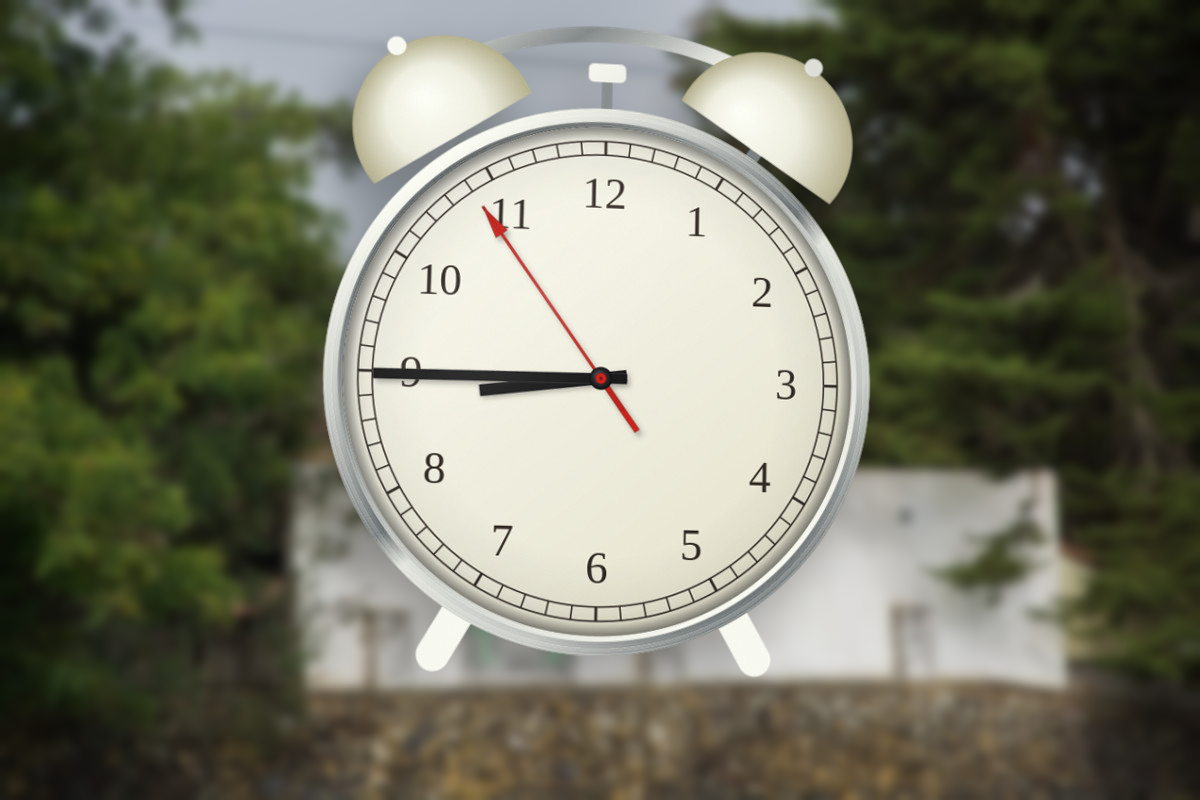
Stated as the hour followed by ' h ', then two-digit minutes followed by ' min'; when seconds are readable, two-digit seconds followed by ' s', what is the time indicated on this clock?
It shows 8 h 44 min 54 s
